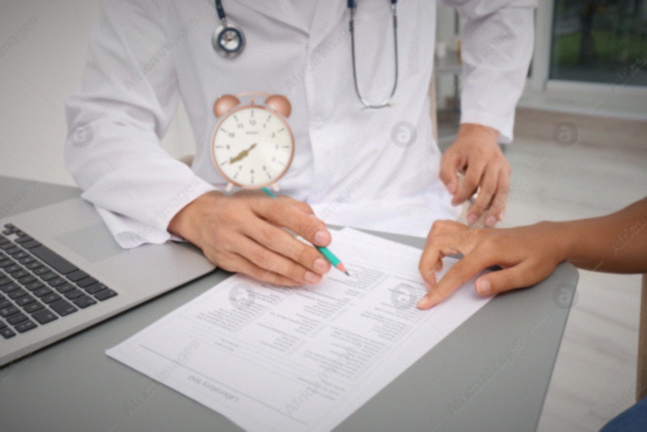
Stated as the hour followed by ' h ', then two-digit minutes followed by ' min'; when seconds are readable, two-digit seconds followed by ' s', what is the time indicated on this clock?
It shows 7 h 39 min
